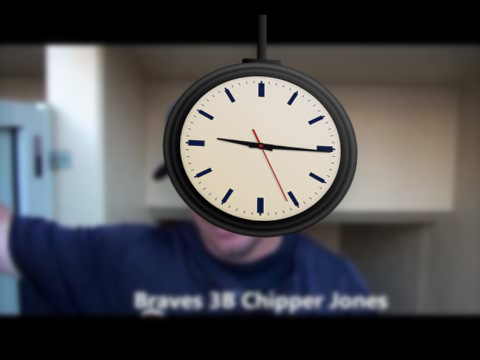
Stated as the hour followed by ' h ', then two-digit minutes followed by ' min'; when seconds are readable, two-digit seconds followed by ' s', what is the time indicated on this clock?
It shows 9 h 15 min 26 s
